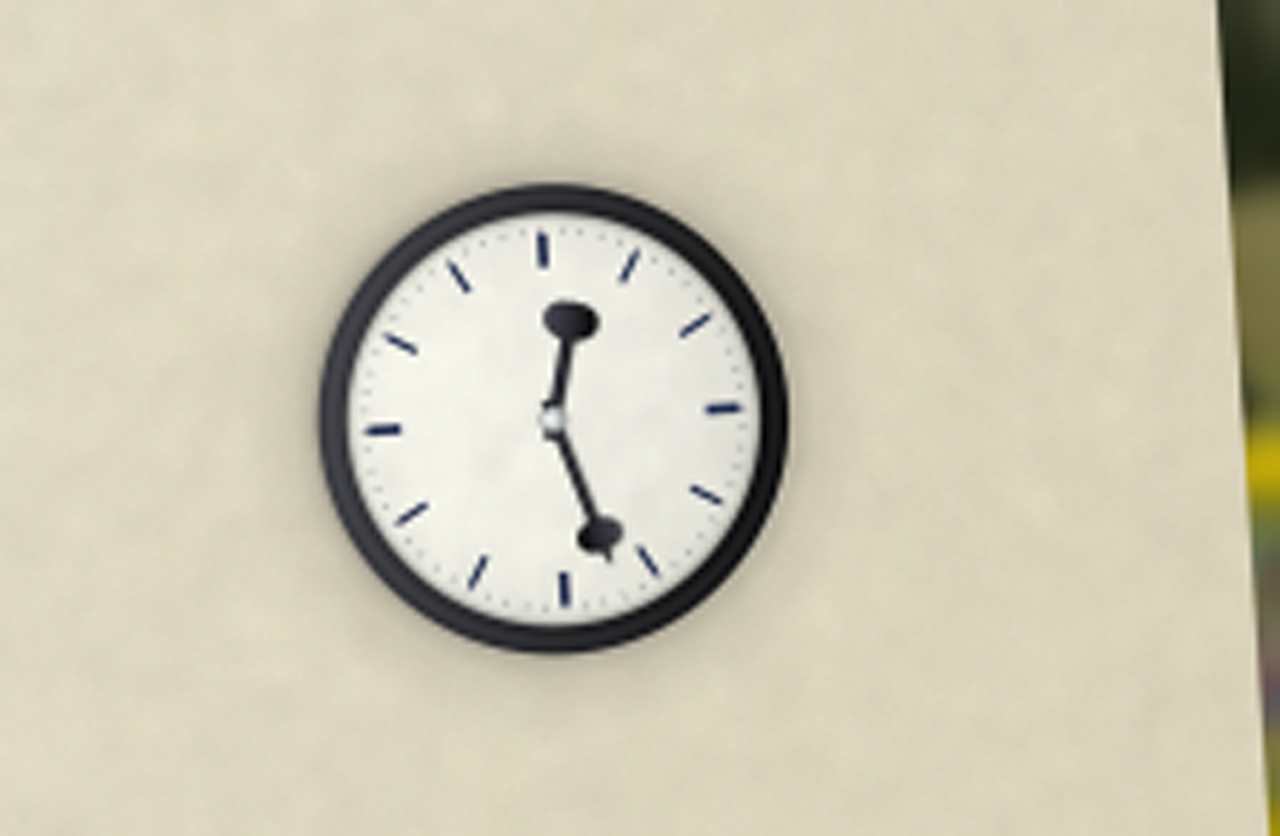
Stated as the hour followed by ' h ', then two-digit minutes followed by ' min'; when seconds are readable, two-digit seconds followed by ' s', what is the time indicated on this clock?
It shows 12 h 27 min
